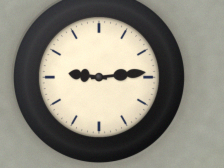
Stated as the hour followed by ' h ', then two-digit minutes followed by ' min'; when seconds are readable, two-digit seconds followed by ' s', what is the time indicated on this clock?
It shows 9 h 14 min
